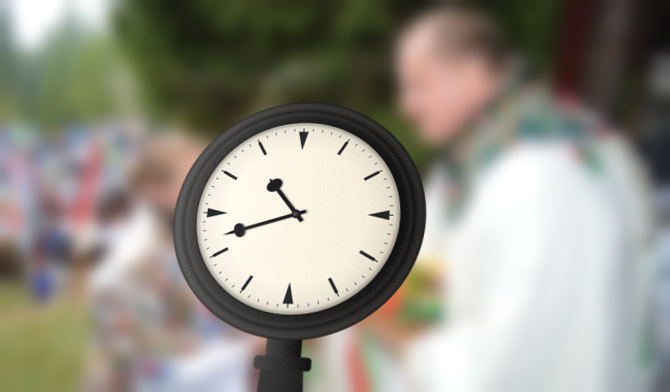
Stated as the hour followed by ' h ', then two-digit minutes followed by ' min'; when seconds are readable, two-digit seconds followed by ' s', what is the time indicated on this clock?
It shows 10 h 42 min
